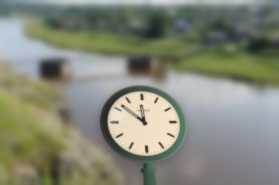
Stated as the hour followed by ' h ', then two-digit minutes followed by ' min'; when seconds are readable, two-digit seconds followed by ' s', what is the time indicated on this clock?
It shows 11 h 52 min
